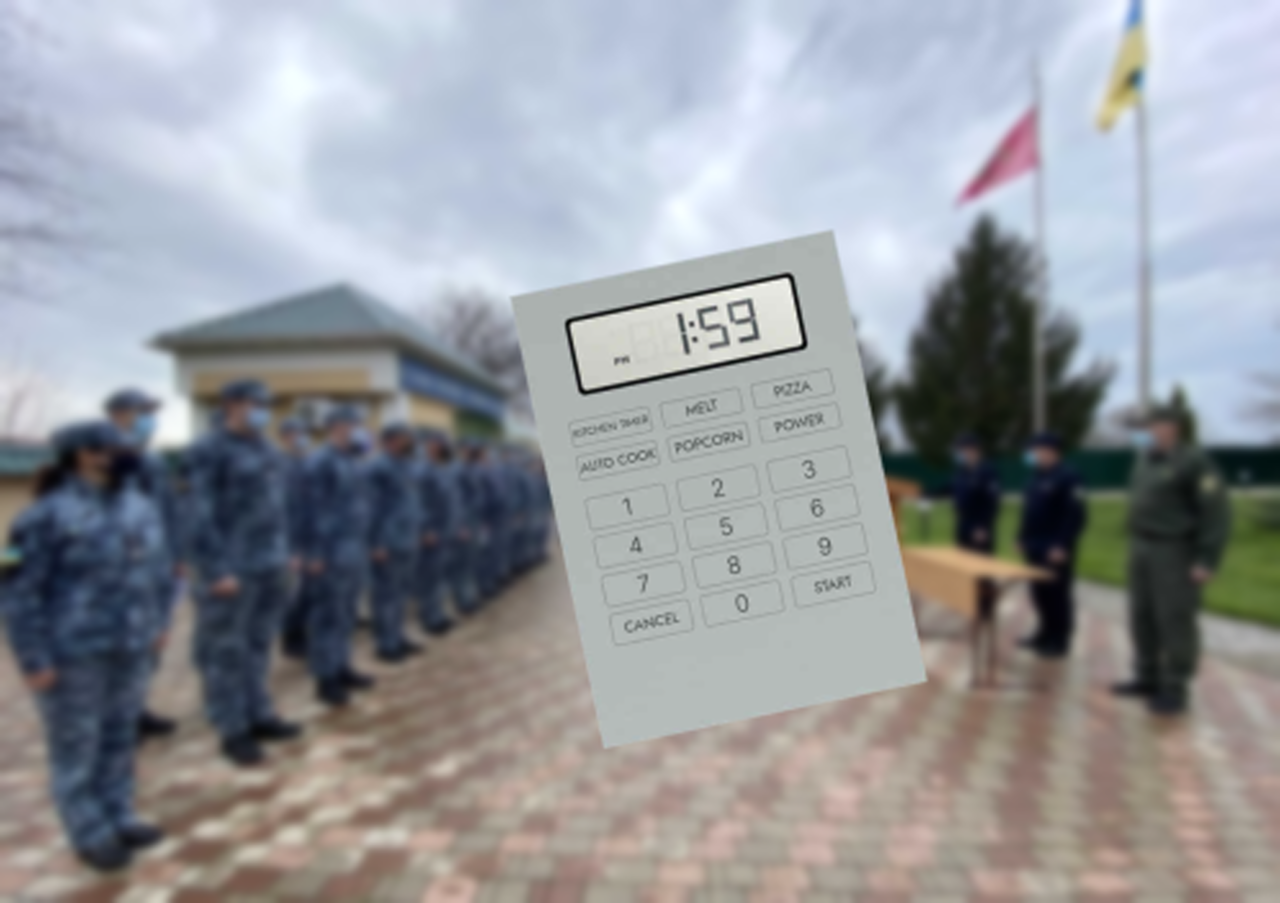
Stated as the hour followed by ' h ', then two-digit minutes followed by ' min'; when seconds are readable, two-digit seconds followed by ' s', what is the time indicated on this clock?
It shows 1 h 59 min
